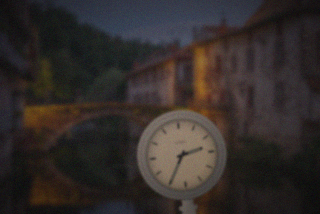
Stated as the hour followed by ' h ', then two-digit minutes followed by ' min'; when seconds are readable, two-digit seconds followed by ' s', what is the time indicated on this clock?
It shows 2 h 35 min
